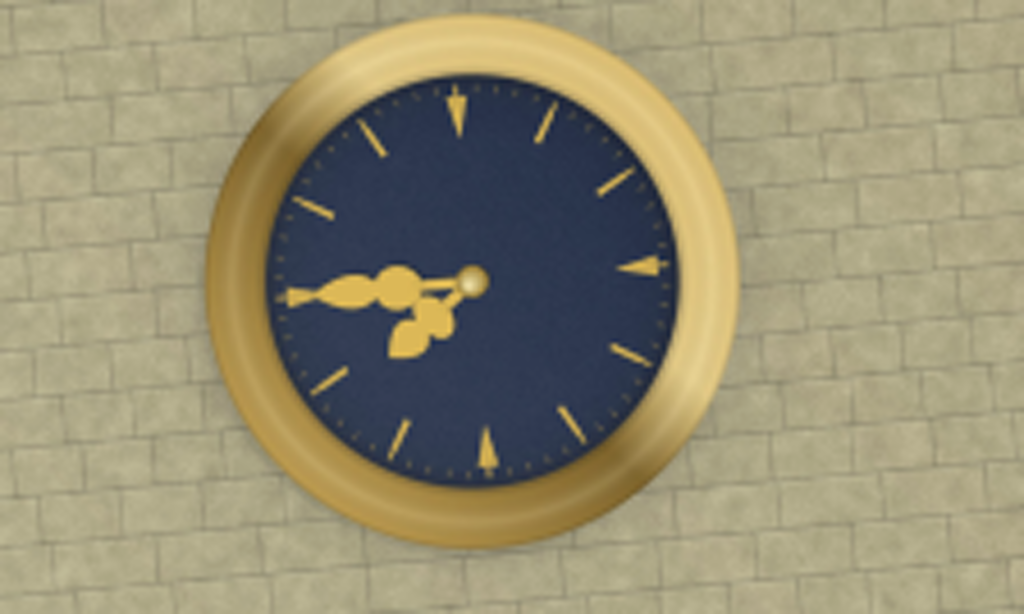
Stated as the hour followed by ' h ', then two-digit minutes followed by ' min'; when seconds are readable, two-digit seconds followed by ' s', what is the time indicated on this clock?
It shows 7 h 45 min
